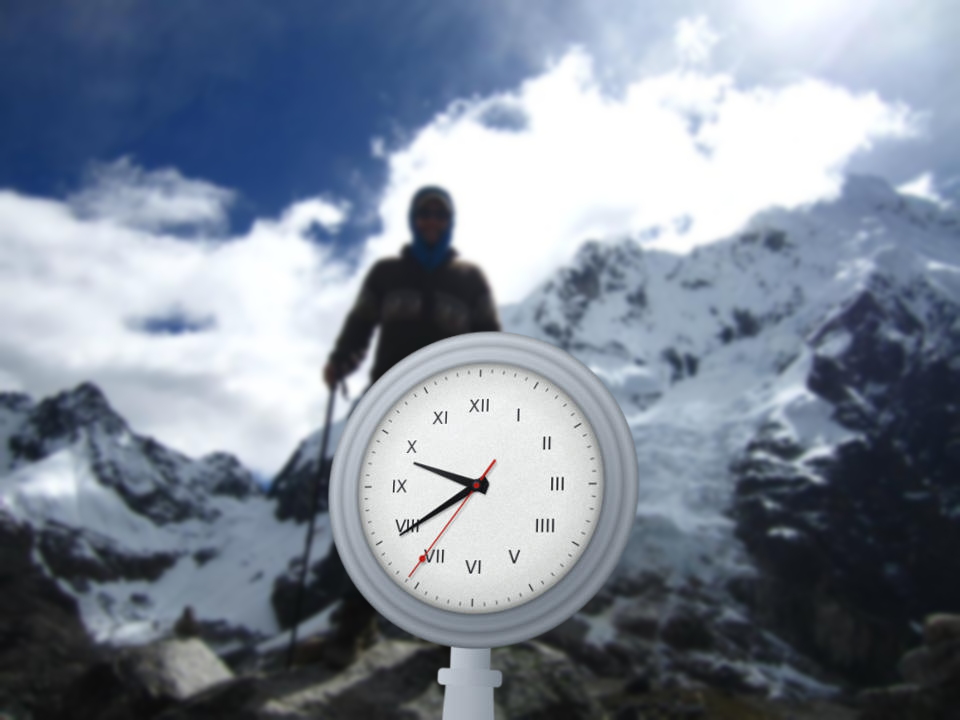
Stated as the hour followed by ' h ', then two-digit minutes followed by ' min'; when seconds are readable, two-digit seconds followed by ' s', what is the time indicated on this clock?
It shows 9 h 39 min 36 s
